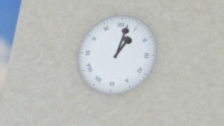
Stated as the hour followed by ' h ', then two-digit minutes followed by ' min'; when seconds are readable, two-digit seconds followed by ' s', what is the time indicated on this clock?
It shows 1 h 02 min
